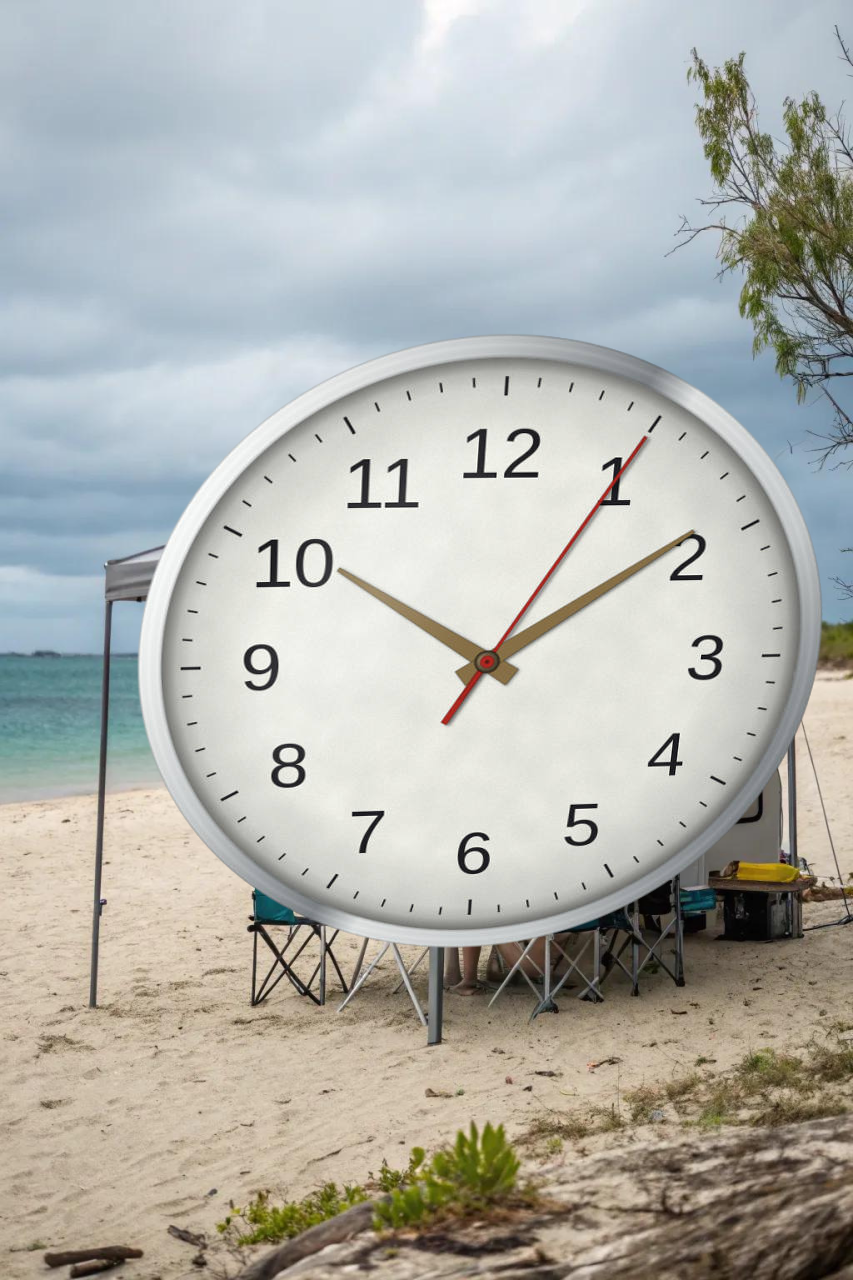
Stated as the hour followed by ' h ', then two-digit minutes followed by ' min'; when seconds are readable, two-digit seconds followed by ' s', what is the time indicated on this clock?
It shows 10 h 09 min 05 s
